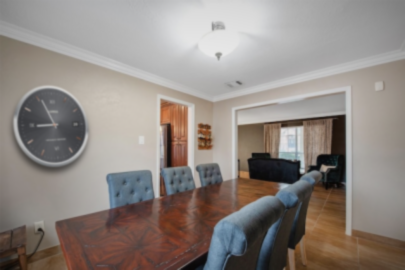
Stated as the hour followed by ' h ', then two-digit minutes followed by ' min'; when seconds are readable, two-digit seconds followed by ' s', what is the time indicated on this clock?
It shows 8 h 56 min
